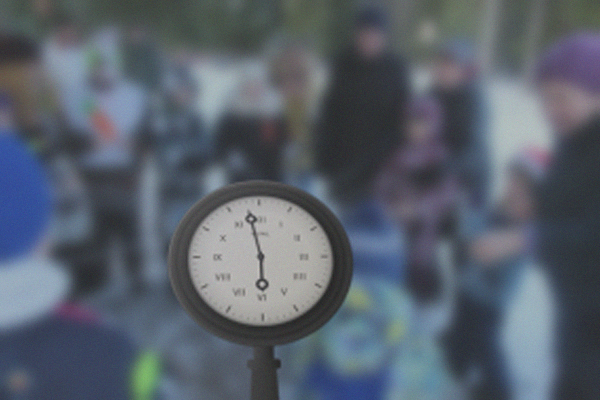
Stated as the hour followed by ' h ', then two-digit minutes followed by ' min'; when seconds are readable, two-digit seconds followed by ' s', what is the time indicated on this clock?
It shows 5 h 58 min
